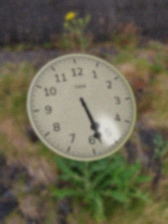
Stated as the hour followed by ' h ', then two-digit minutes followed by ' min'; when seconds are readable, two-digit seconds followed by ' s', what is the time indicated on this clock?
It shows 5 h 28 min
